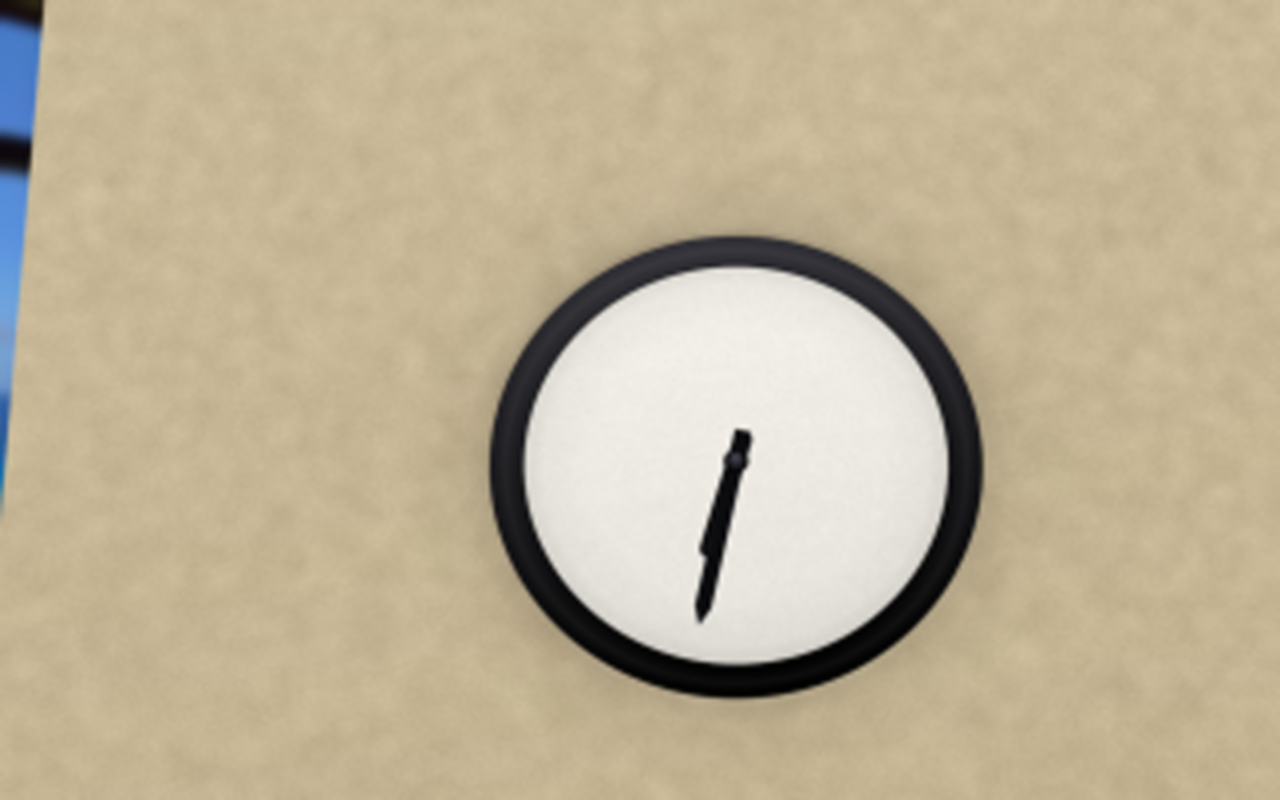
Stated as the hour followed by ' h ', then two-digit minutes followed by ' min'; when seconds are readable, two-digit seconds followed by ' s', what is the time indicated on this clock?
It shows 6 h 32 min
